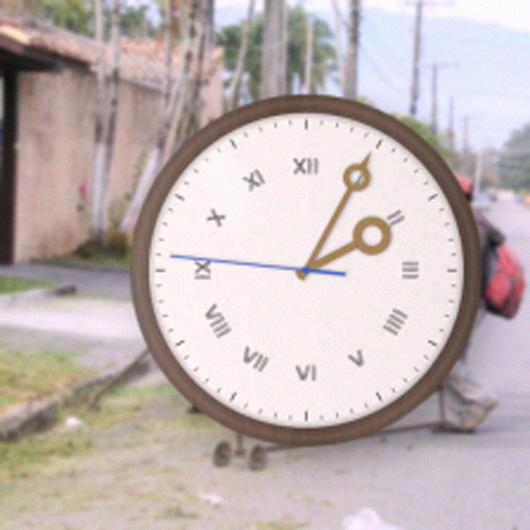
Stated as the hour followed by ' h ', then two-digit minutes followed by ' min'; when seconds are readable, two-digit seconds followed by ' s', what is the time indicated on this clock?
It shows 2 h 04 min 46 s
